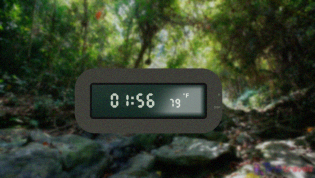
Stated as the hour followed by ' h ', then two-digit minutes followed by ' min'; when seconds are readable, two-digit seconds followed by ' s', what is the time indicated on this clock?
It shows 1 h 56 min
